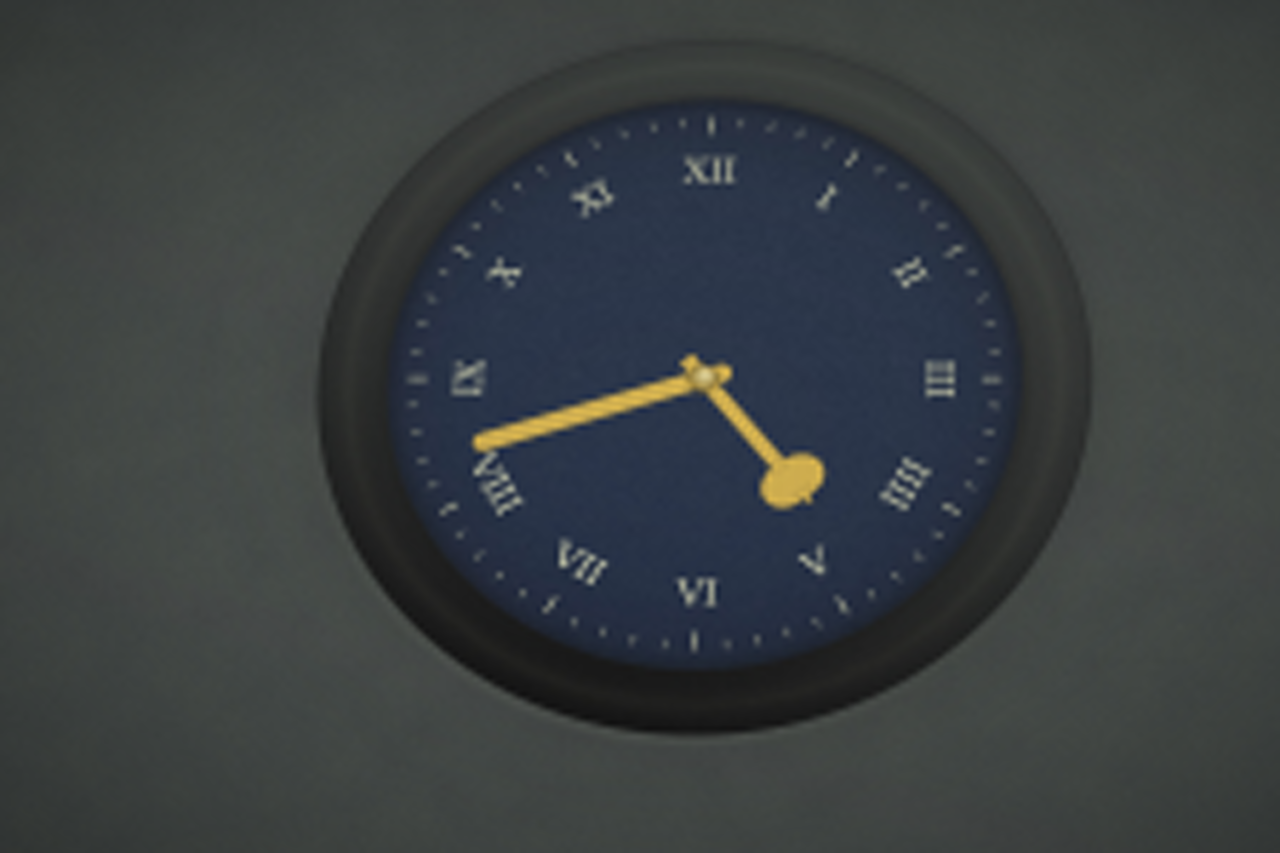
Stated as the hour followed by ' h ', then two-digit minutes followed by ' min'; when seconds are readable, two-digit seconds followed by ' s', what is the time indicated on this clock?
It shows 4 h 42 min
